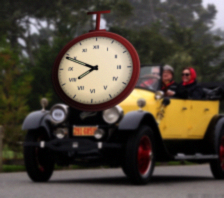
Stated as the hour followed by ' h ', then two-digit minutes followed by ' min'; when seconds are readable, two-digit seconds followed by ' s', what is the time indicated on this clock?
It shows 7 h 49 min
